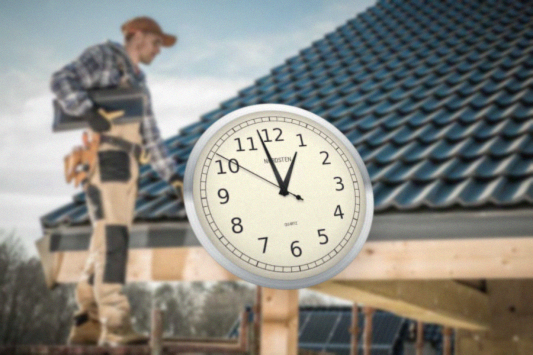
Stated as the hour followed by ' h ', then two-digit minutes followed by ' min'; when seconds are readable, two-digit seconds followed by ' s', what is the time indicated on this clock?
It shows 12 h 57 min 51 s
